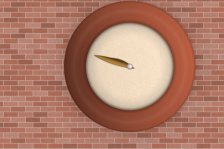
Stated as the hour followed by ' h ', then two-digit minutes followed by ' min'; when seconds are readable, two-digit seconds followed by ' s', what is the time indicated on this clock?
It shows 9 h 48 min
